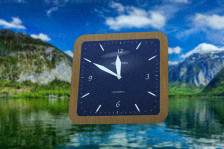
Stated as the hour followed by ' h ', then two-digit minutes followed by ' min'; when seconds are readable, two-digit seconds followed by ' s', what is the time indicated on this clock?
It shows 11 h 50 min
